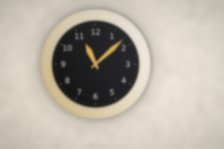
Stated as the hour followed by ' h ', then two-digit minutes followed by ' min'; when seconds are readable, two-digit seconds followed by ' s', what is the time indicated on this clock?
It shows 11 h 08 min
